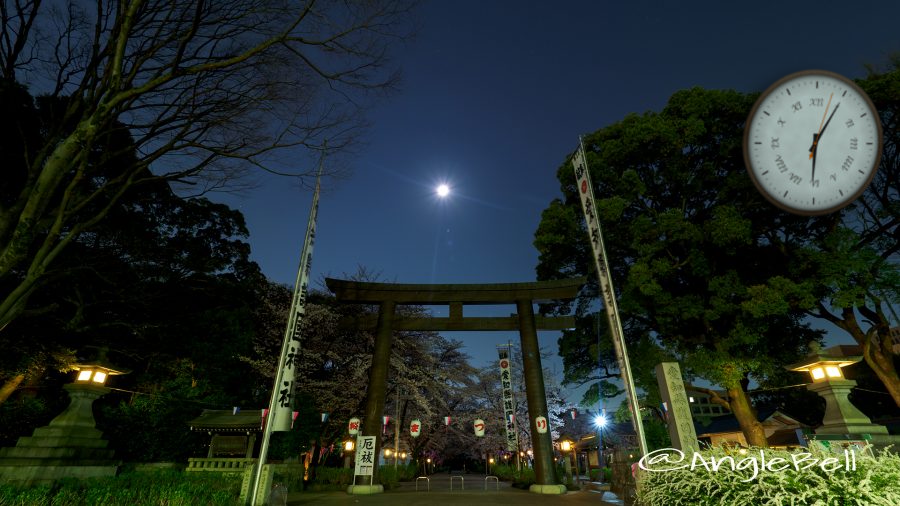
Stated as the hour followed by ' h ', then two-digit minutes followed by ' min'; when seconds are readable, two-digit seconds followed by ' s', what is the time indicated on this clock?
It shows 6 h 05 min 03 s
